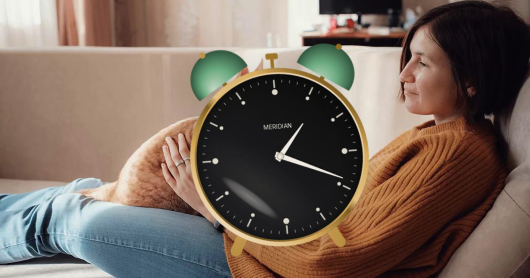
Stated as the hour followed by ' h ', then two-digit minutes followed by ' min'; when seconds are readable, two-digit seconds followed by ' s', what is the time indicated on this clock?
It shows 1 h 19 min
